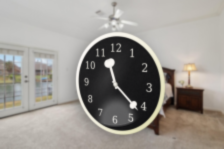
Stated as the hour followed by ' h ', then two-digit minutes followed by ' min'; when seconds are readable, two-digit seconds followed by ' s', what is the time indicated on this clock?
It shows 11 h 22 min
